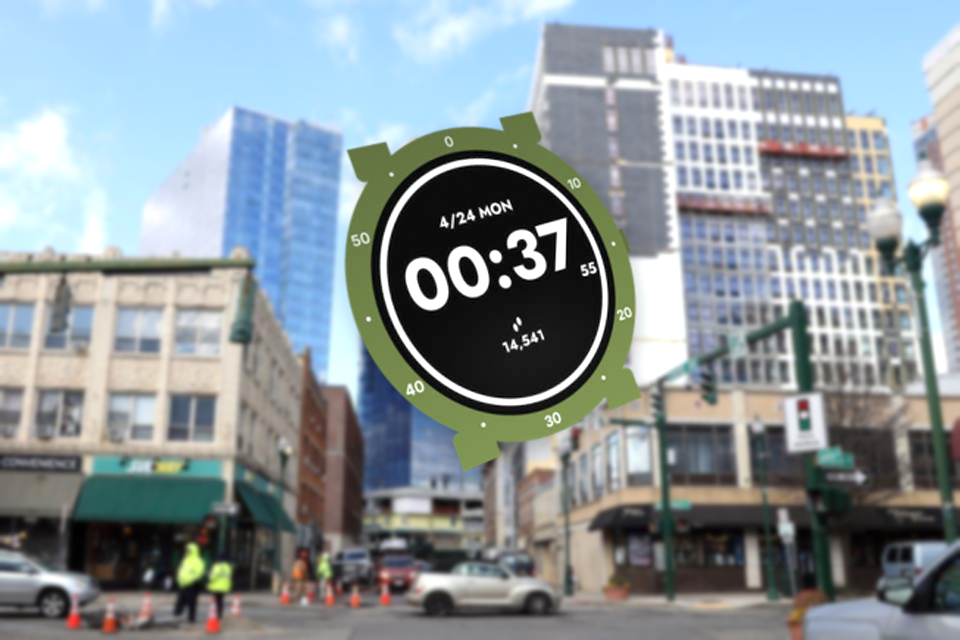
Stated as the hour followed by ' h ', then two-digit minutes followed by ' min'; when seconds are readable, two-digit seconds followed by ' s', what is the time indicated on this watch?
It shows 0 h 37 min 55 s
